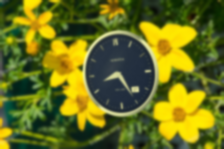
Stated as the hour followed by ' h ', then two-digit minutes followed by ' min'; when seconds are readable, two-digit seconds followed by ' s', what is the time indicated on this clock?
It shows 8 h 25 min
